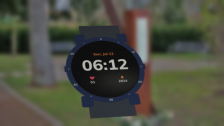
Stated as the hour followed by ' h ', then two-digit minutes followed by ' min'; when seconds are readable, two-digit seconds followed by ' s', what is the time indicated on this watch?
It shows 6 h 12 min
